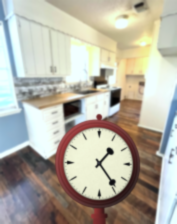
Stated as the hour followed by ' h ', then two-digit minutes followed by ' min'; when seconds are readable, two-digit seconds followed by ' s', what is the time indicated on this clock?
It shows 1 h 24 min
